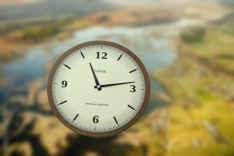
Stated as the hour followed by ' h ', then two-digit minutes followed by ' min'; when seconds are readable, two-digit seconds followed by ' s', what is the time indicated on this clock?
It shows 11 h 13 min
